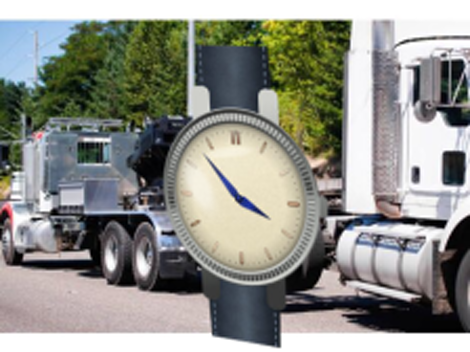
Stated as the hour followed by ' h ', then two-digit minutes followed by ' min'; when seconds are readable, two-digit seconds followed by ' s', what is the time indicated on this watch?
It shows 3 h 53 min
